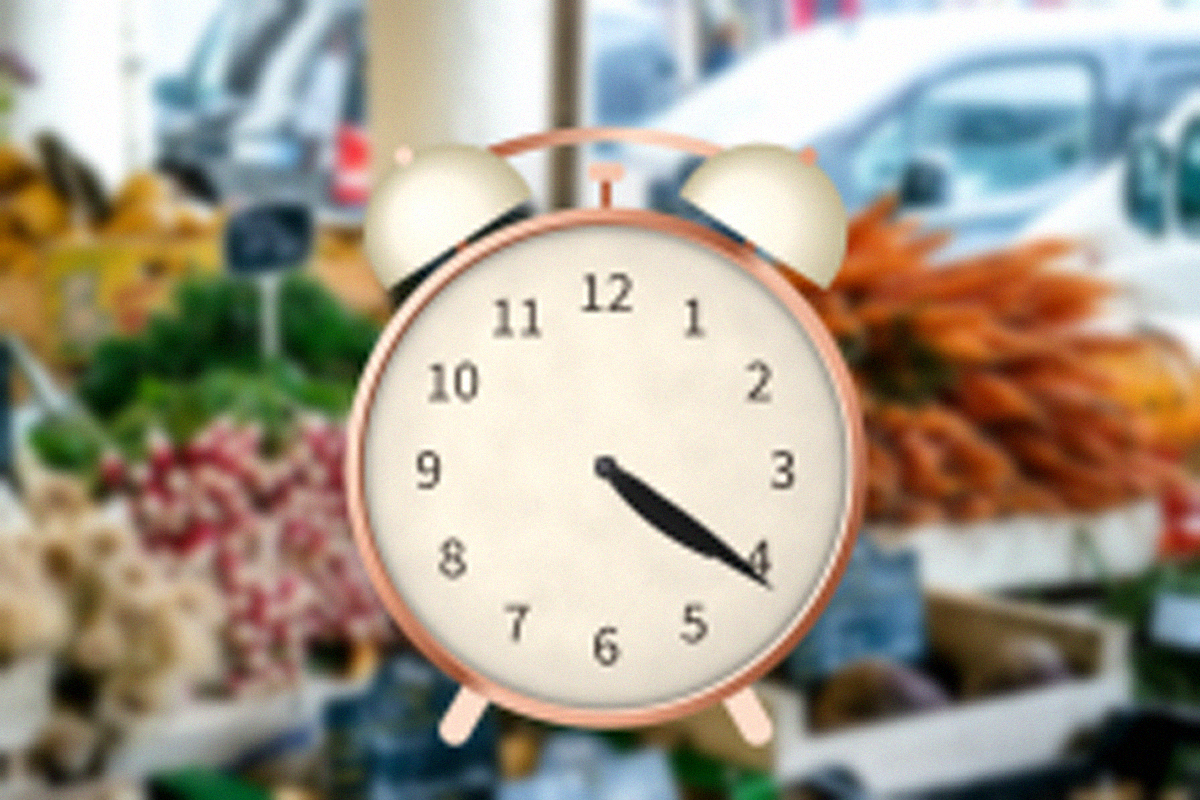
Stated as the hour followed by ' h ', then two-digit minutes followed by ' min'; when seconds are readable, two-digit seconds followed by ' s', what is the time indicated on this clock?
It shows 4 h 21 min
